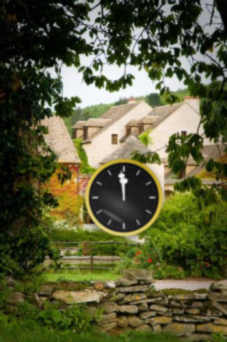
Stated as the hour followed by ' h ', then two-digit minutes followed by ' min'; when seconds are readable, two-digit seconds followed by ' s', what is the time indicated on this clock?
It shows 11 h 59 min
